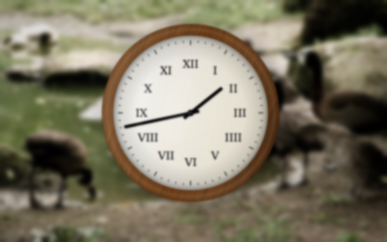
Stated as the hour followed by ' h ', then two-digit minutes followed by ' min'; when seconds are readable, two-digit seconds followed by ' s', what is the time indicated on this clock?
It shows 1 h 43 min
